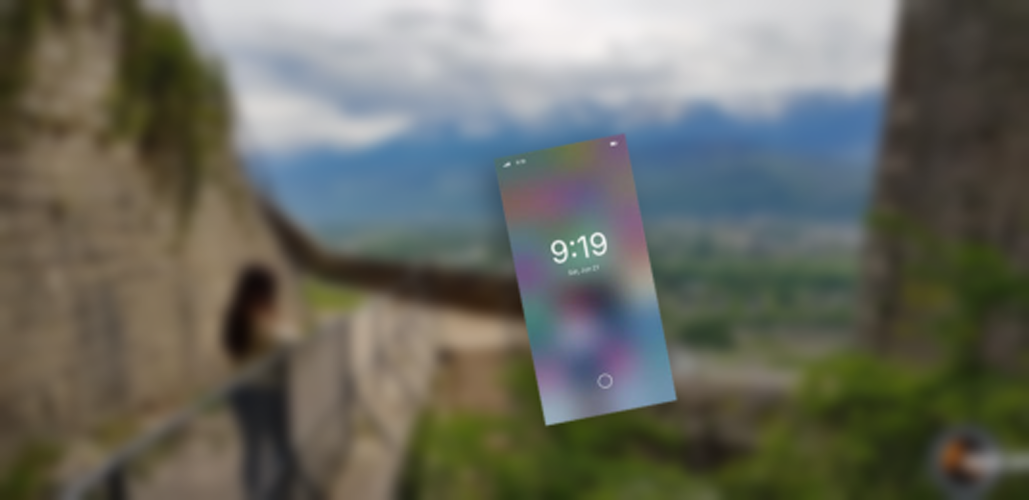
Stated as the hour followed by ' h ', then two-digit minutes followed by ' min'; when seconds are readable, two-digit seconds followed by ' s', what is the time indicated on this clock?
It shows 9 h 19 min
